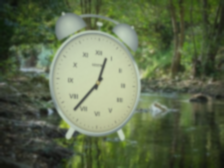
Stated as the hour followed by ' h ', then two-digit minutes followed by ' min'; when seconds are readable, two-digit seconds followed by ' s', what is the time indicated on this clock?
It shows 12 h 37 min
